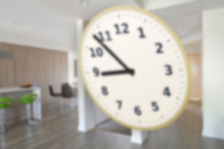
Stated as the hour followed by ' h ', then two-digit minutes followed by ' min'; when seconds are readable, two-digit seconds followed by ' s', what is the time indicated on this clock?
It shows 8 h 53 min
